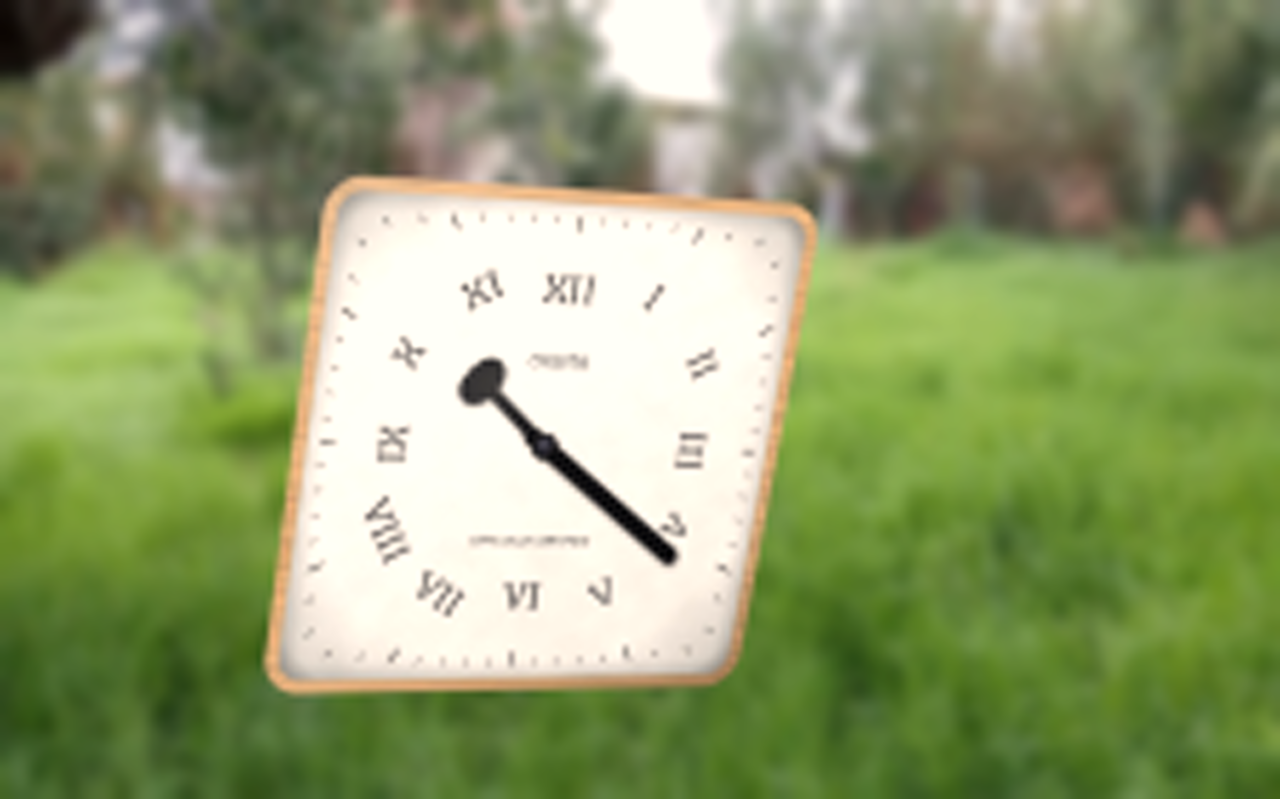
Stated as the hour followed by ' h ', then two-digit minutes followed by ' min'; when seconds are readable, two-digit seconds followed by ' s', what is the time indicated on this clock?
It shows 10 h 21 min
